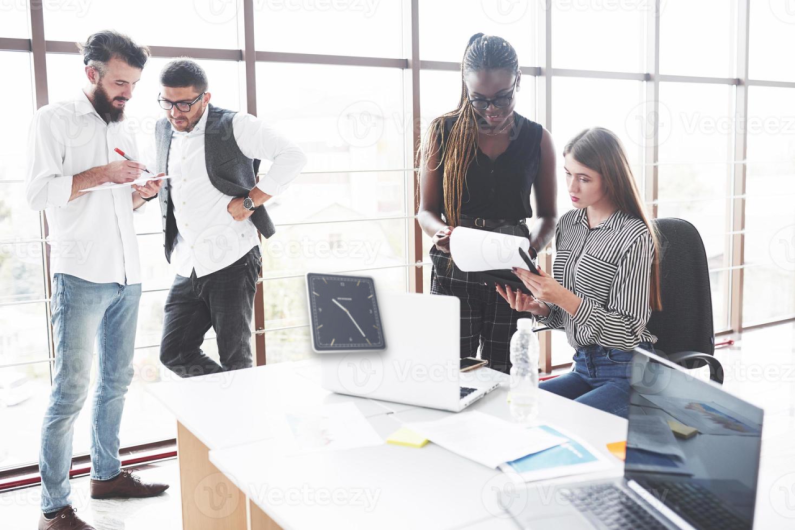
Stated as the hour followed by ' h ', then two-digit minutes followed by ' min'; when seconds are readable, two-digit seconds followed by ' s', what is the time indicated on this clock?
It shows 10 h 25 min
